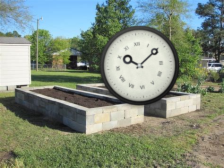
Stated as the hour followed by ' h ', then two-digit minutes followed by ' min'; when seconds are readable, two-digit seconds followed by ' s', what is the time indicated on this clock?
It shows 10 h 09 min
